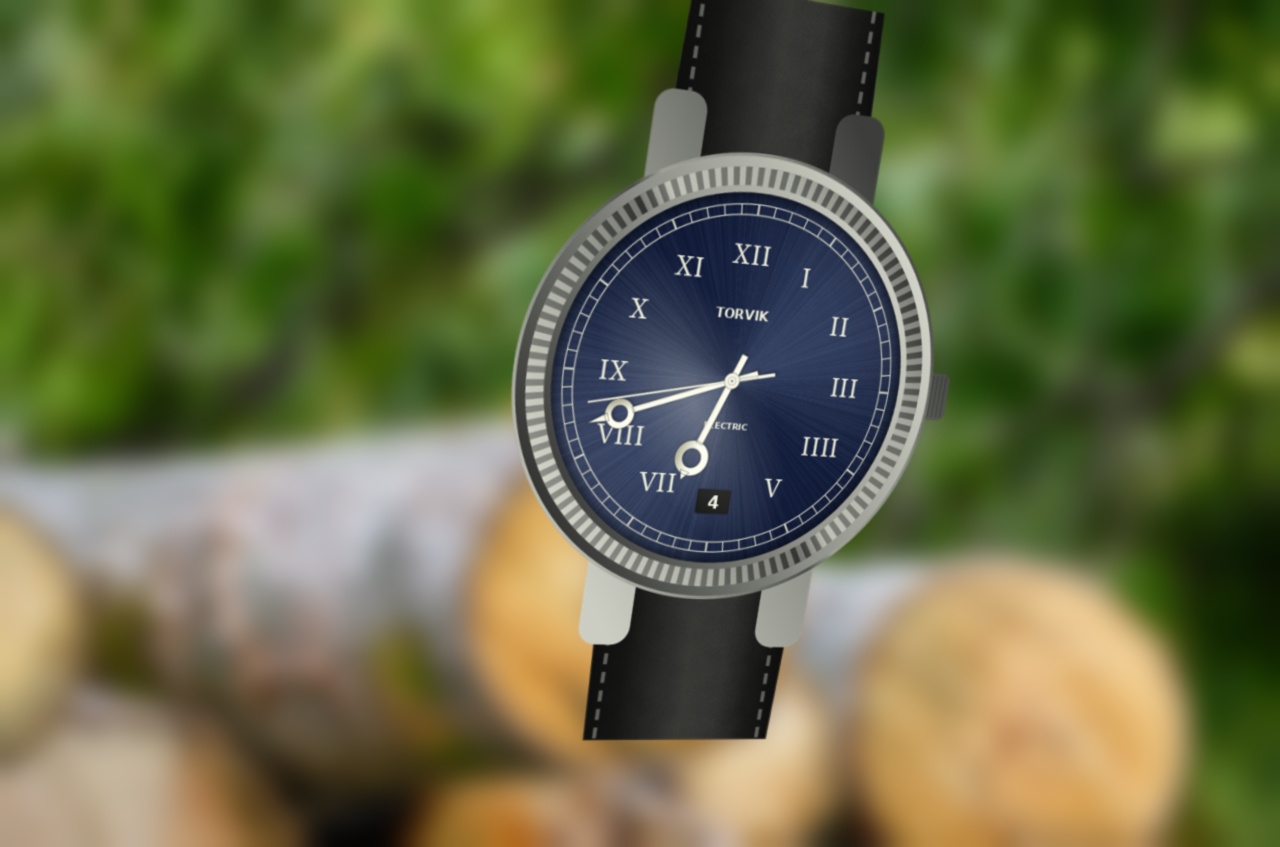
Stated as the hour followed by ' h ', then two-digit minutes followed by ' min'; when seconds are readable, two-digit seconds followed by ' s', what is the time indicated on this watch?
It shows 6 h 41 min 43 s
